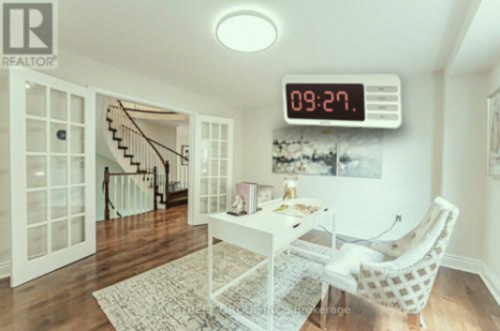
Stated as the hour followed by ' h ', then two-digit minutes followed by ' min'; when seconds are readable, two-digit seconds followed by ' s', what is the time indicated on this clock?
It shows 9 h 27 min
